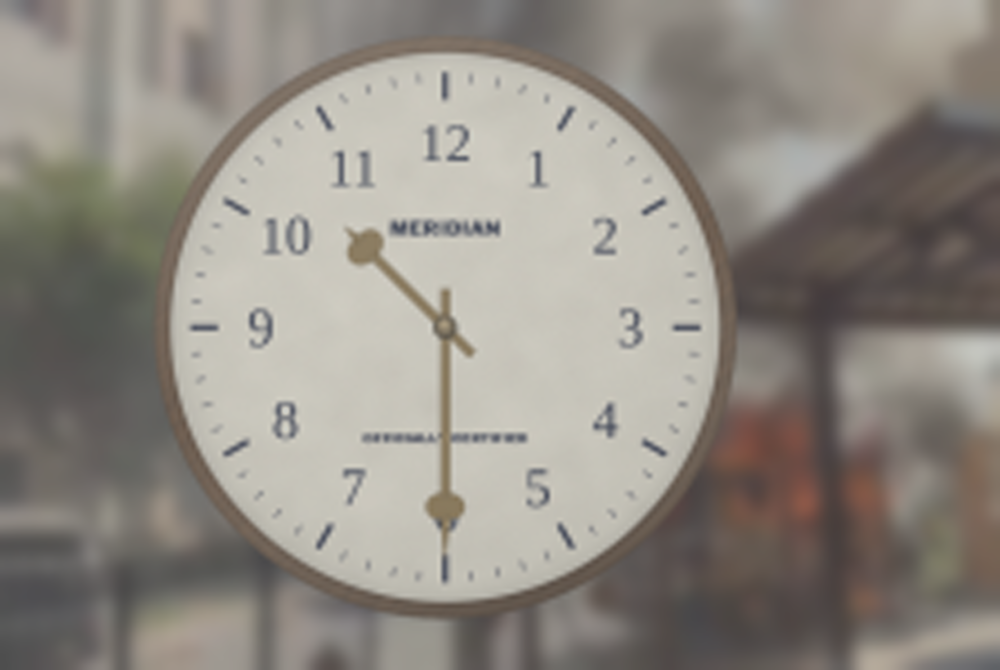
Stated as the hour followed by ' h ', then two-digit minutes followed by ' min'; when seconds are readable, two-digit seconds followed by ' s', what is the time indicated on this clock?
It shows 10 h 30 min
